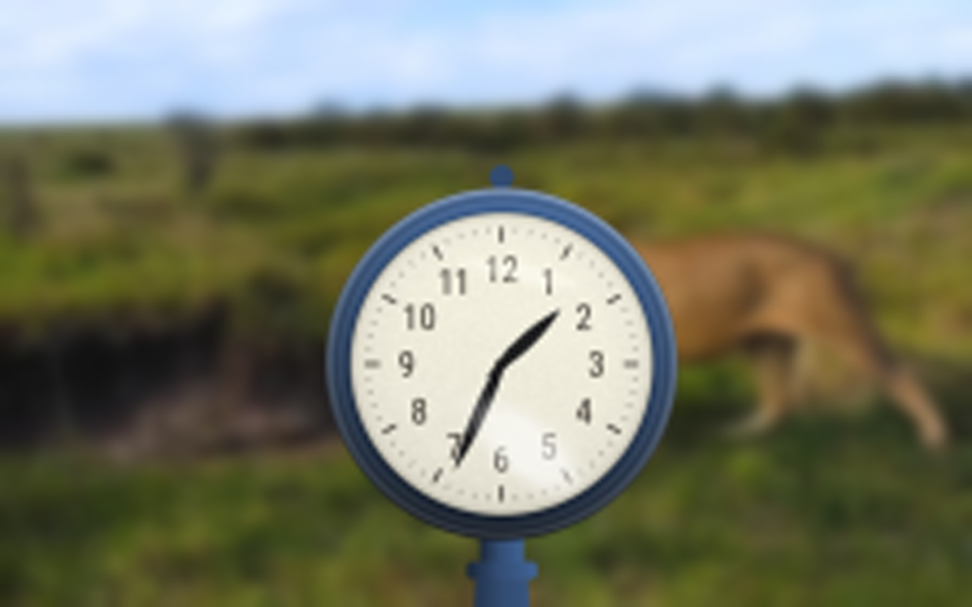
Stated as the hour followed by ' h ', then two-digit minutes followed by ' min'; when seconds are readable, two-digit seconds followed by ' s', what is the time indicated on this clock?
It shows 1 h 34 min
